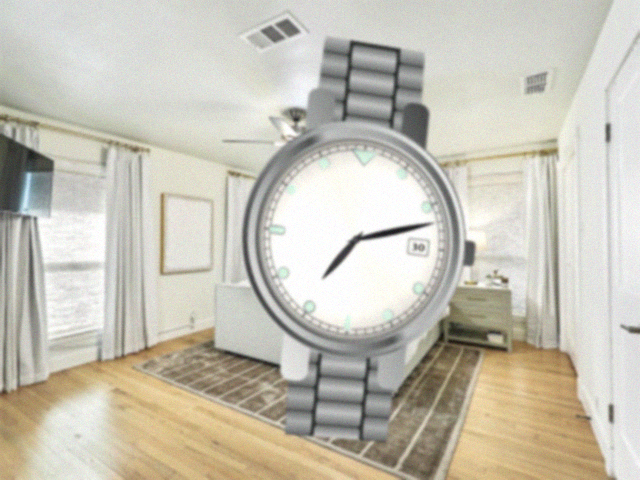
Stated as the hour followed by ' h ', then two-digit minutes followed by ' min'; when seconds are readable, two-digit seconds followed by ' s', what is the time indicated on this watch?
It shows 7 h 12 min
